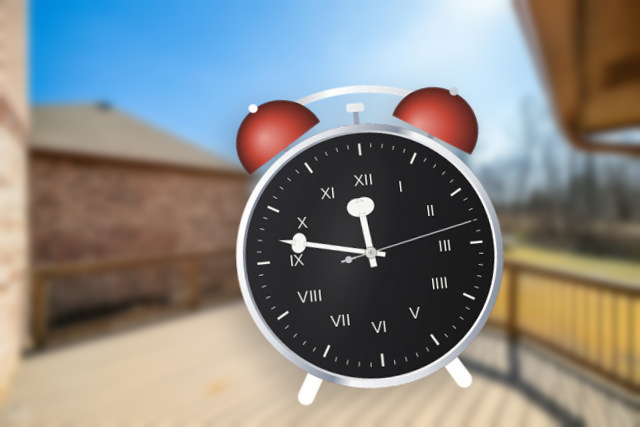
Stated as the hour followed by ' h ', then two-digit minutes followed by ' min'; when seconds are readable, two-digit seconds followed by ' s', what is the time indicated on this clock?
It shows 11 h 47 min 13 s
